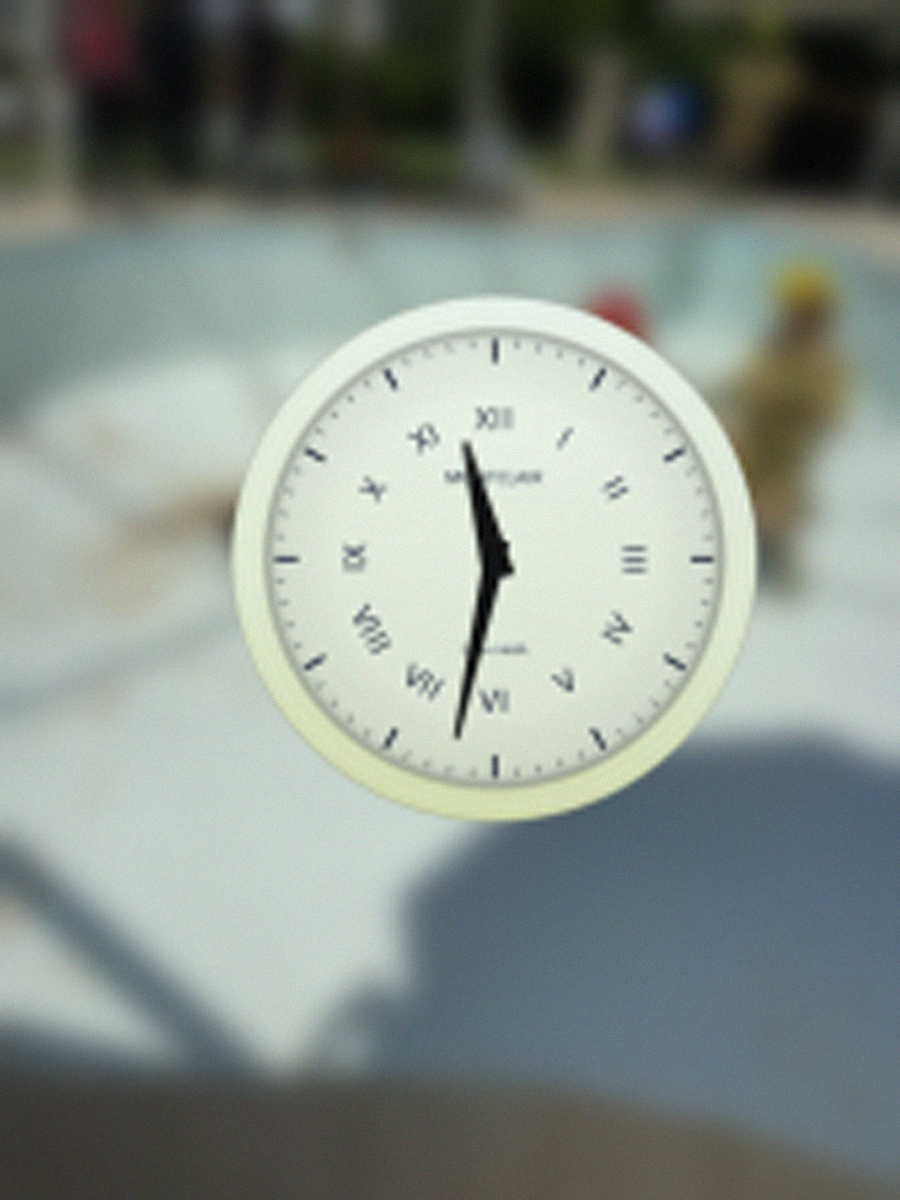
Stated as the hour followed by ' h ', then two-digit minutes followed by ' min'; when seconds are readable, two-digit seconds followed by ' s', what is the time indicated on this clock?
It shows 11 h 32 min
